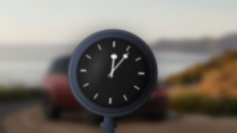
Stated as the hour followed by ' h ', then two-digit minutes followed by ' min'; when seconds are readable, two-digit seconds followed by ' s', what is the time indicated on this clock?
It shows 12 h 06 min
